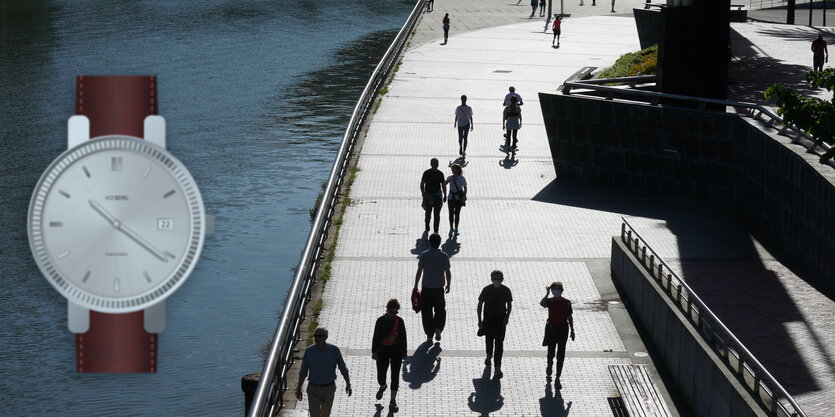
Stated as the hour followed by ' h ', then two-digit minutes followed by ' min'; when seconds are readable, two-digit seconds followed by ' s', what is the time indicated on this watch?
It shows 10 h 21 min
